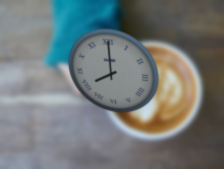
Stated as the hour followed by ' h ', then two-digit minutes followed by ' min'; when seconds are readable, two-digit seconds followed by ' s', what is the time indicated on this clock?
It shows 8 h 00 min
